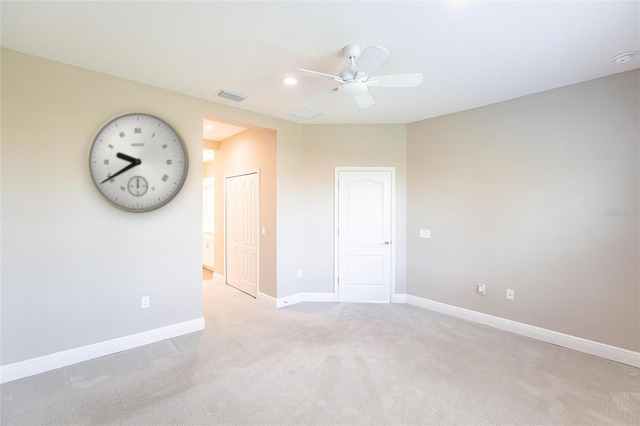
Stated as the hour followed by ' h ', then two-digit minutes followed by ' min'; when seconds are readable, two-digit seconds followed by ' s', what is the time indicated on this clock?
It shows 9 h 40 min
